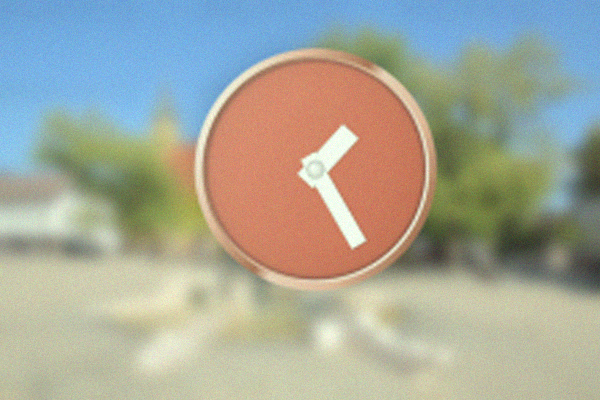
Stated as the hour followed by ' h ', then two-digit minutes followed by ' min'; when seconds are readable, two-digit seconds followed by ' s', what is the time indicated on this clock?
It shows 1 h 25 min
